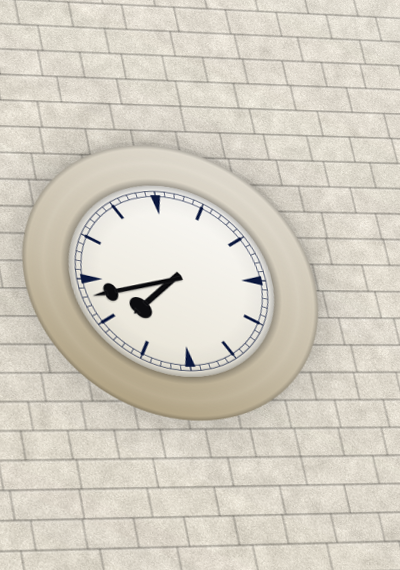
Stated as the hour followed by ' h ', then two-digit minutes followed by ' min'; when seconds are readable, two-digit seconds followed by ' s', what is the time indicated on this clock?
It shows 7 h 43 min
